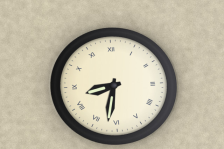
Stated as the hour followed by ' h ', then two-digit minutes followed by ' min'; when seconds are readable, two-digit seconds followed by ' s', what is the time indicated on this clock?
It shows 8 h 32 min
